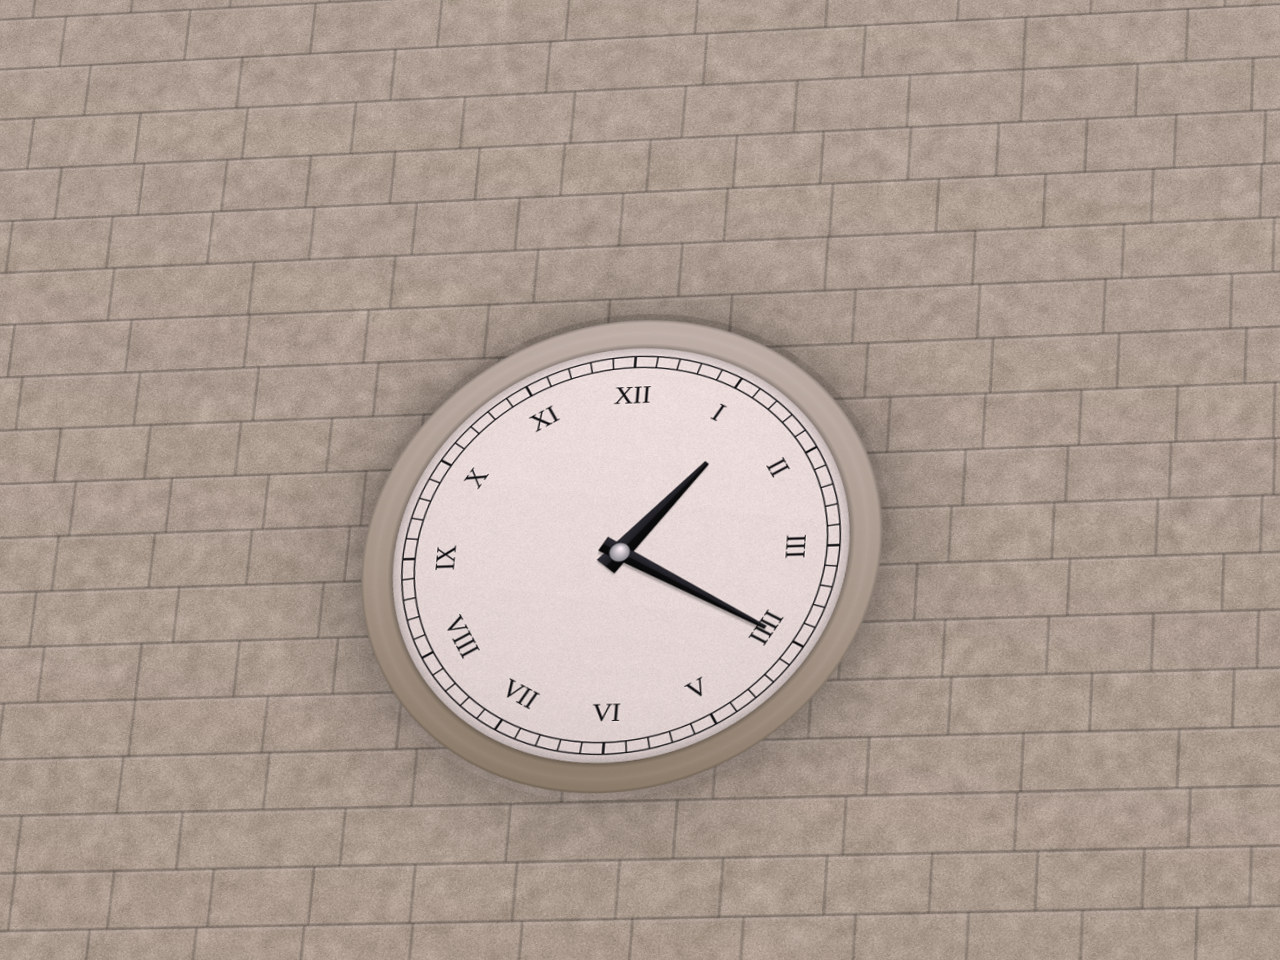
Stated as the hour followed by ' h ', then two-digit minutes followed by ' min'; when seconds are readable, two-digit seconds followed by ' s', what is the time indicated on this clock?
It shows 1 h 20 min
